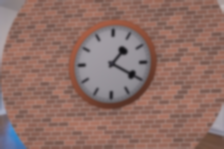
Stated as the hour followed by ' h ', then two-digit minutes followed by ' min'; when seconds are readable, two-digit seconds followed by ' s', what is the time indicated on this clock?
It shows 1 h 20 min
